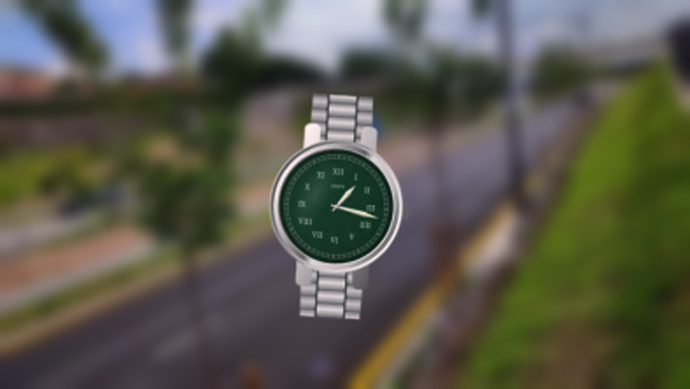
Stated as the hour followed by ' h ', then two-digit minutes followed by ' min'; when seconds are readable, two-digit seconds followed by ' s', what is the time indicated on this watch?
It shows 1 h 17 min
